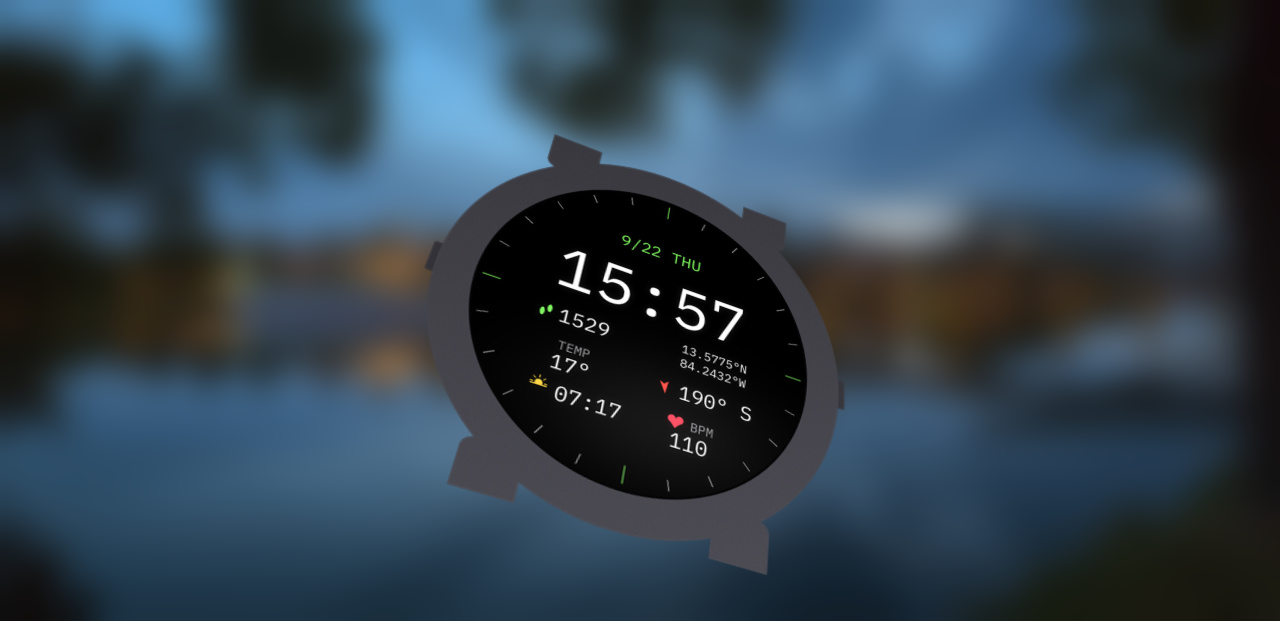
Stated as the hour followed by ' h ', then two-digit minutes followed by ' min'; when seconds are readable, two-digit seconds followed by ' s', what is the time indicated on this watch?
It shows 15 h 57 min
